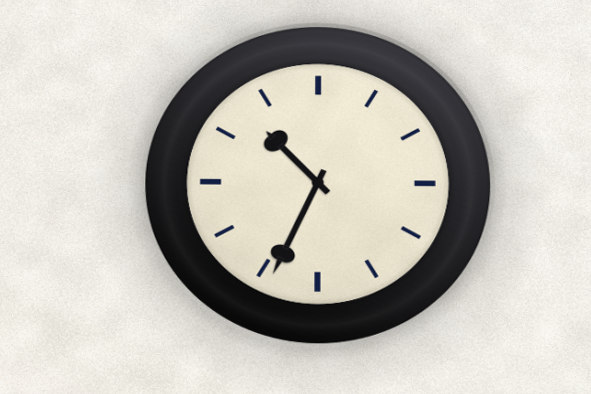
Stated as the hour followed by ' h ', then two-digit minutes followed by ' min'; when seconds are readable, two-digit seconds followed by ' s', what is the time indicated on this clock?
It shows 10 h 34 min
